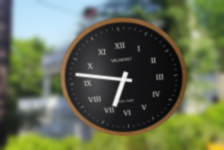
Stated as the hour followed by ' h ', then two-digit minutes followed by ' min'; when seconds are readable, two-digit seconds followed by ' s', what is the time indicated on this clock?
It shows 6 h 47 min
